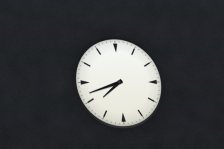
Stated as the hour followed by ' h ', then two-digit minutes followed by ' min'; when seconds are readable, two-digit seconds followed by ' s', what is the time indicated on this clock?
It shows 7 h 42 min
